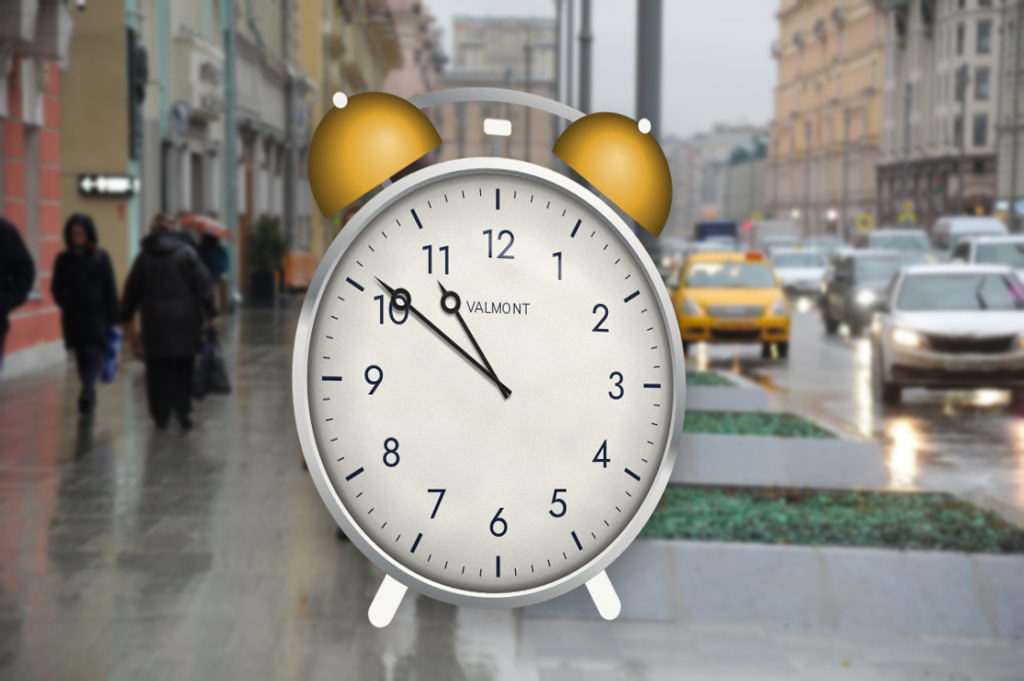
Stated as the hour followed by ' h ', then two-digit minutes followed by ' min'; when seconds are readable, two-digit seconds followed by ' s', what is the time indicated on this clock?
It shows 10 h 51 min
